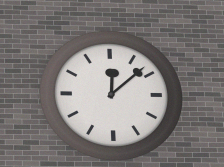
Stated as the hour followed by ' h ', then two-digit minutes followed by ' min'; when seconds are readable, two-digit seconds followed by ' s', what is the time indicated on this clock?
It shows 12 h 08 min
